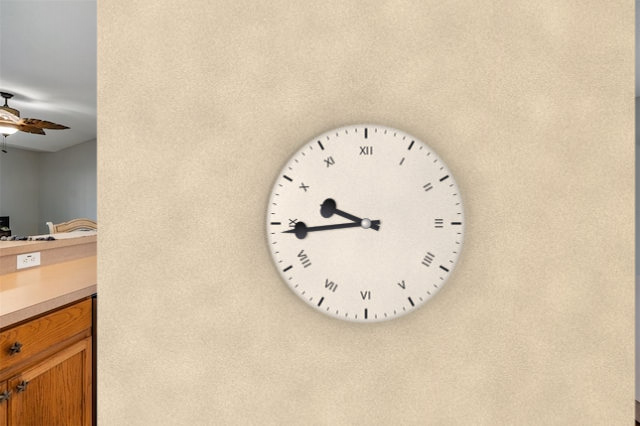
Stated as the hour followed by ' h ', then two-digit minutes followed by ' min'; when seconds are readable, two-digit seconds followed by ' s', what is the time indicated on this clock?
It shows 9 h 44 min
